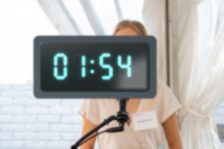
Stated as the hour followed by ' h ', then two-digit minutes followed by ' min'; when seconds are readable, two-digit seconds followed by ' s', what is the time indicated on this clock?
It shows 1 h 54 min
